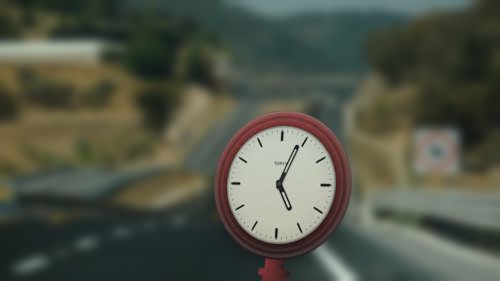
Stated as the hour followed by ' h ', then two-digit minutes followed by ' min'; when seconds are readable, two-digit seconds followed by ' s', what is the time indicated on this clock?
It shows 5 h 04 min
